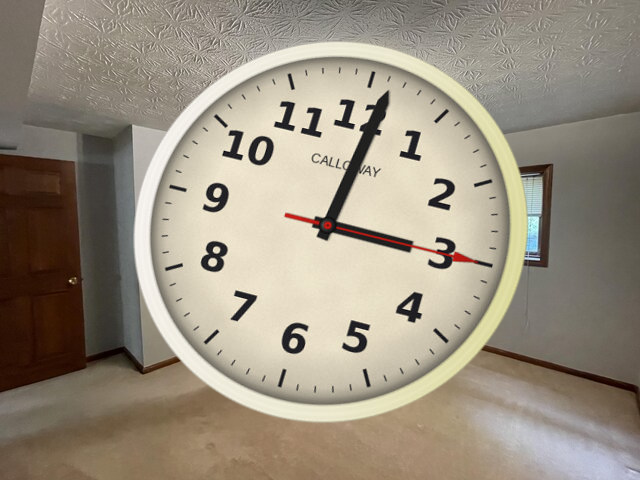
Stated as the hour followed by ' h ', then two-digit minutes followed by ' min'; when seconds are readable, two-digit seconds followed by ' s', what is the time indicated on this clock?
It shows 3 h 01 min 15 s
